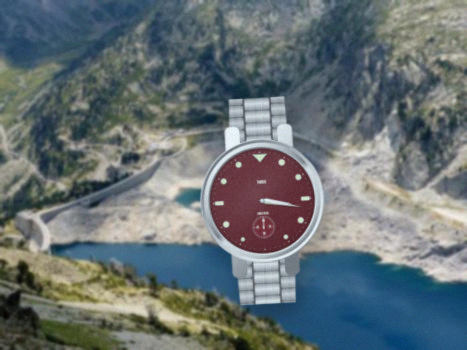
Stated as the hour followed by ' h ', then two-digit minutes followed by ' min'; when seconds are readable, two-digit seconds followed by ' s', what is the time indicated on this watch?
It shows 3 h 17 min
